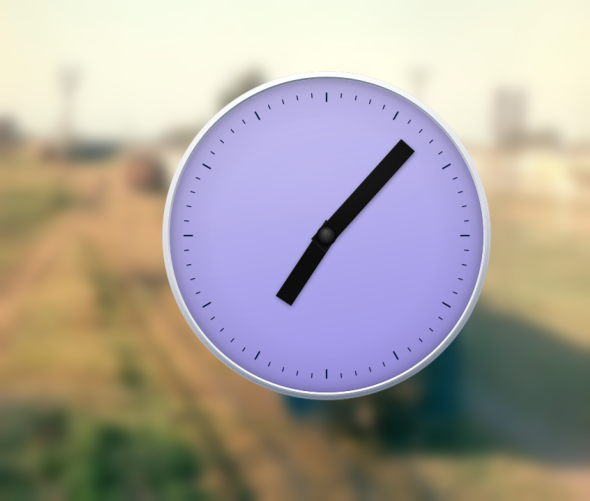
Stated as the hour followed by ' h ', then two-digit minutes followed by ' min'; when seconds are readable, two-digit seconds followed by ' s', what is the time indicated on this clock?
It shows 7 h 07 min
